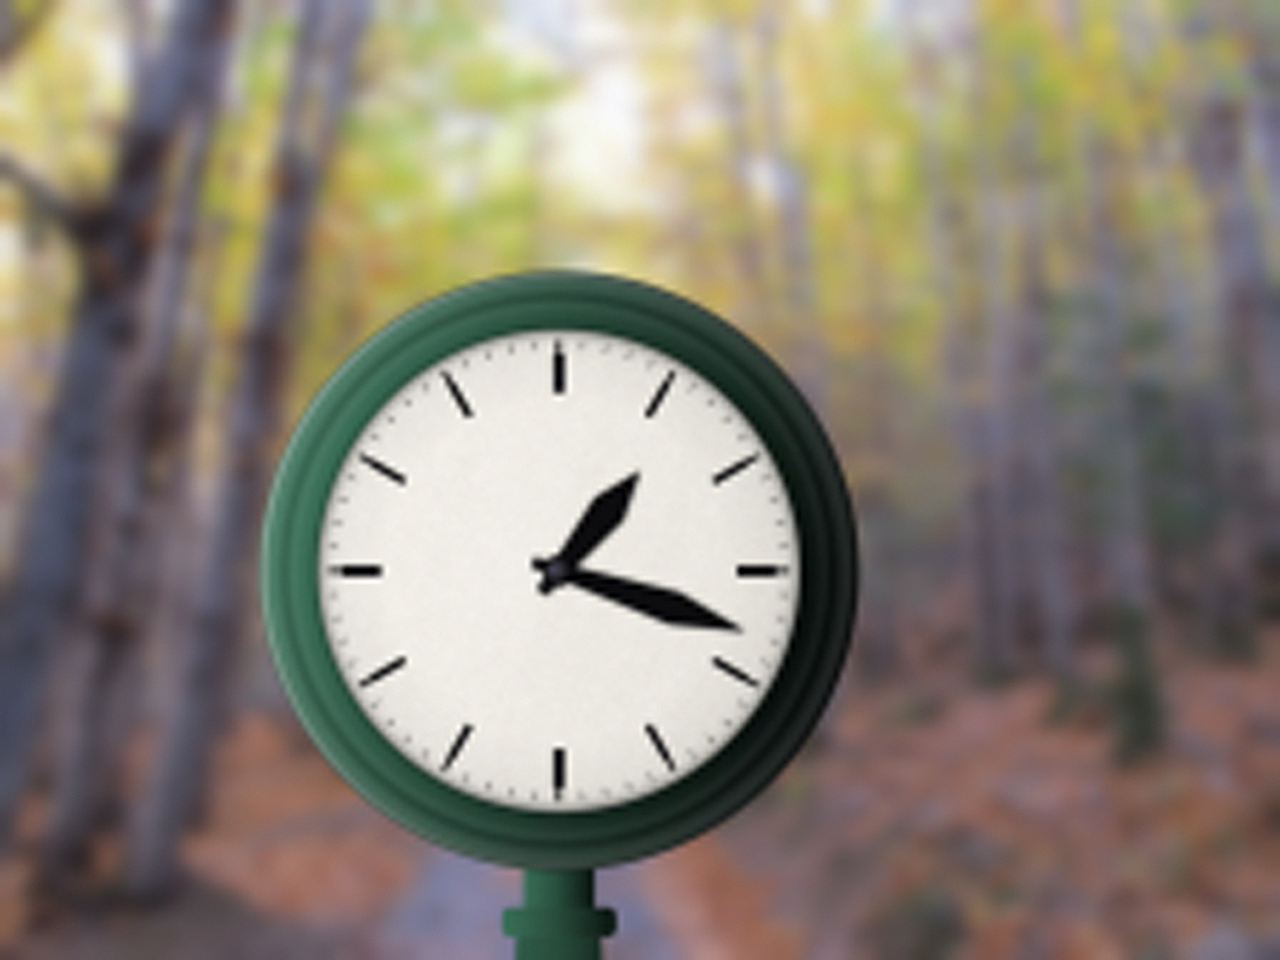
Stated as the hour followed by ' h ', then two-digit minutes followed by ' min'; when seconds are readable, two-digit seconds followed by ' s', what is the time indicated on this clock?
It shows 1 h 18 min
